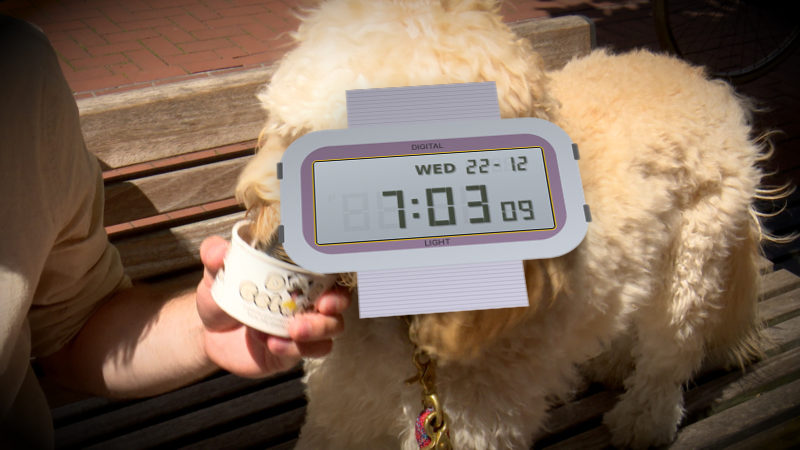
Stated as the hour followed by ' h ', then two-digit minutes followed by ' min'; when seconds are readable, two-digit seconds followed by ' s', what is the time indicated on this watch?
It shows 7 h 03 min 09 s
